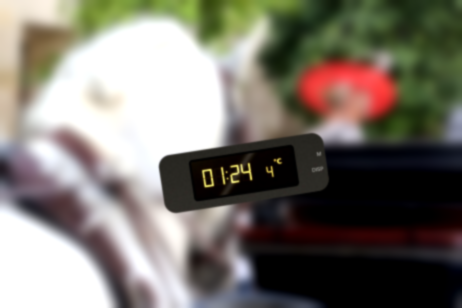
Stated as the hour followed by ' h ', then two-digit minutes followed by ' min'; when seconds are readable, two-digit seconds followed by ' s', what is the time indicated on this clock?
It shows 1 h 24 min
